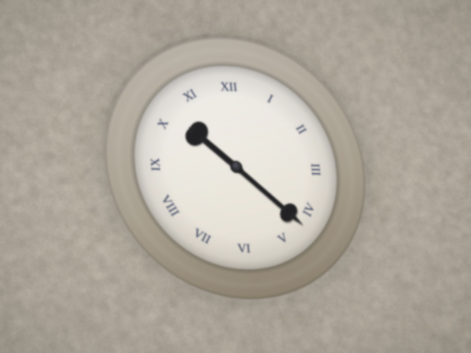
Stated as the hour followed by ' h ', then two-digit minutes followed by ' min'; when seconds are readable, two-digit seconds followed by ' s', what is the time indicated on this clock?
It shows 10 h 22 min
